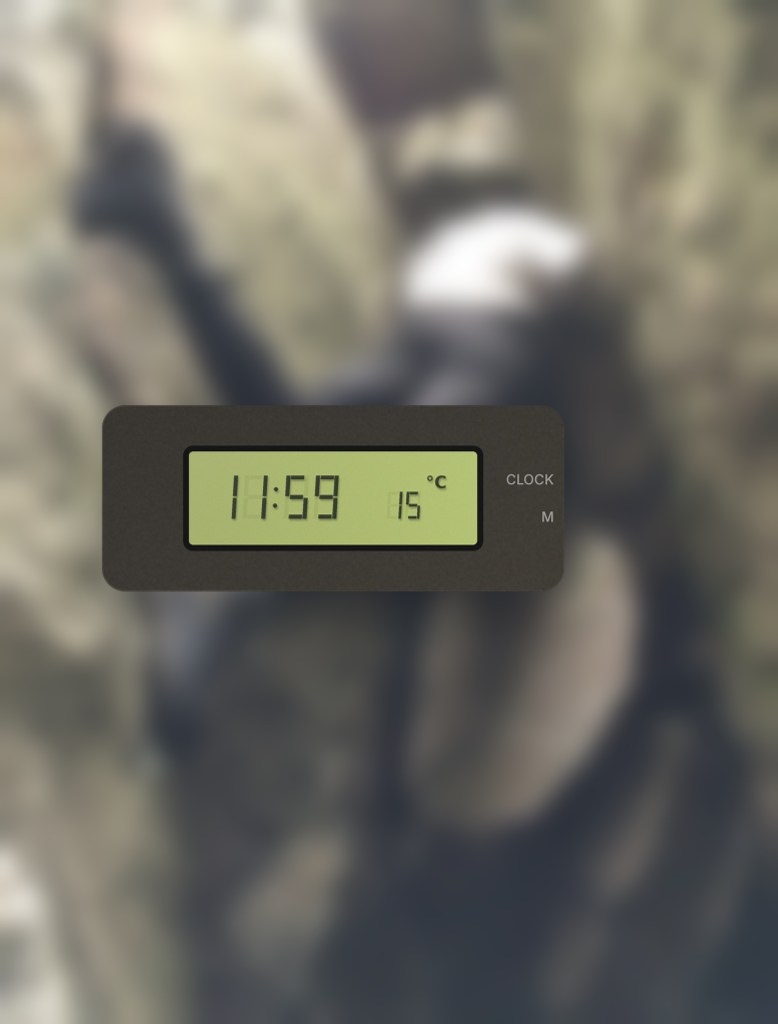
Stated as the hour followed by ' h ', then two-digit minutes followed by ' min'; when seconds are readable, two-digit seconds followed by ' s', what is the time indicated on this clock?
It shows 11 h 59 min
